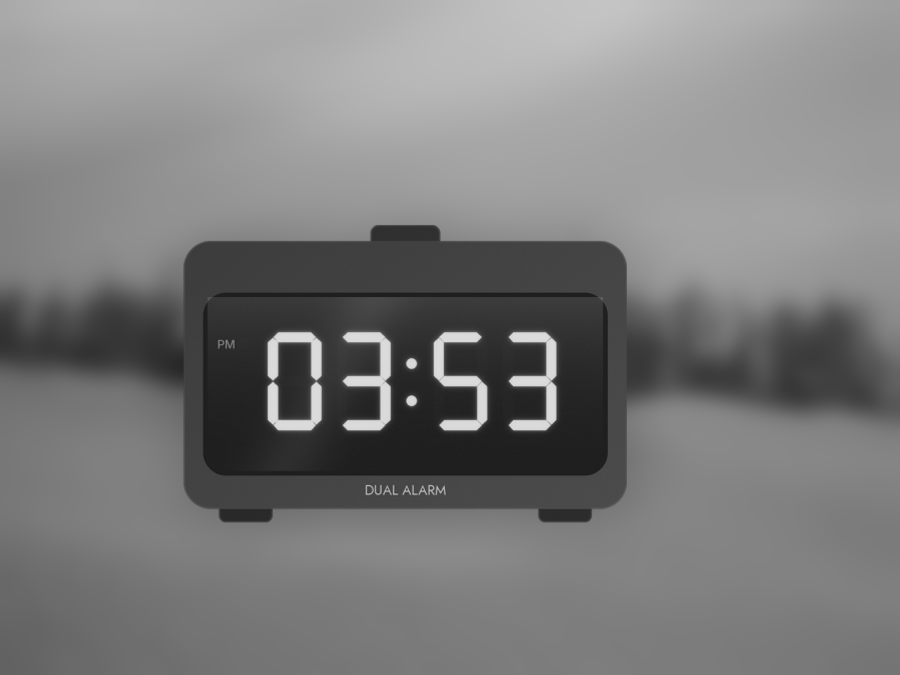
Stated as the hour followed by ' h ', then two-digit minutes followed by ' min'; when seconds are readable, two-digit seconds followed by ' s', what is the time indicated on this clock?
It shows 3 h 53 min
